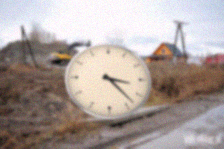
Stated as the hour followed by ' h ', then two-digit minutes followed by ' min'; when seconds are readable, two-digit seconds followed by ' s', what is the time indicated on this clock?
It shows 3 h 23 min
